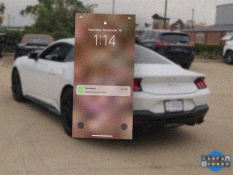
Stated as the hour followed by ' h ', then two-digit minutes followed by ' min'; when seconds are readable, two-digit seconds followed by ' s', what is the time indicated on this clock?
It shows 1 h 14 min
